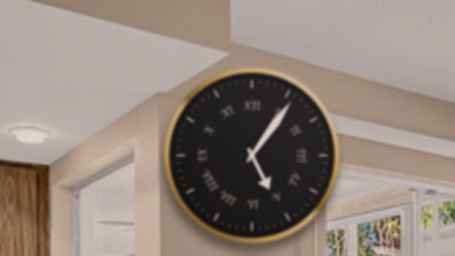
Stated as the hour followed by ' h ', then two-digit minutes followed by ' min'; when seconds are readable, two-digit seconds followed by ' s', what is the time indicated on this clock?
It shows 5 h 06 min
